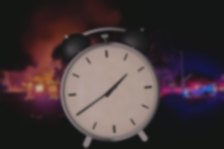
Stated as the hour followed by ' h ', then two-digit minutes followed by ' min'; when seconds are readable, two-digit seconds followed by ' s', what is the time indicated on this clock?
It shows 1 h 40 min
